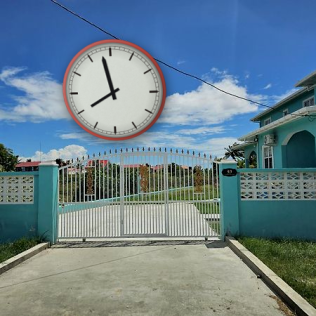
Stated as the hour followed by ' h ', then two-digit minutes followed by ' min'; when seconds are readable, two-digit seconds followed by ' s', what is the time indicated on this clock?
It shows 7 h 58 min
